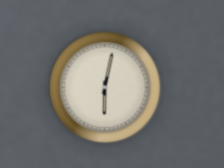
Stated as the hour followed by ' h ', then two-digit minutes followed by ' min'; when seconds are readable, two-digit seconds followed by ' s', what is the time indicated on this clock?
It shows 6 h 02 min
